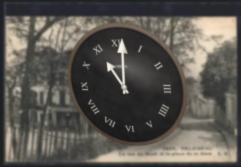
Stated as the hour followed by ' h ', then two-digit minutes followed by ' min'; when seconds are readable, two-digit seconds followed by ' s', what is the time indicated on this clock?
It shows 11 h 01 min
